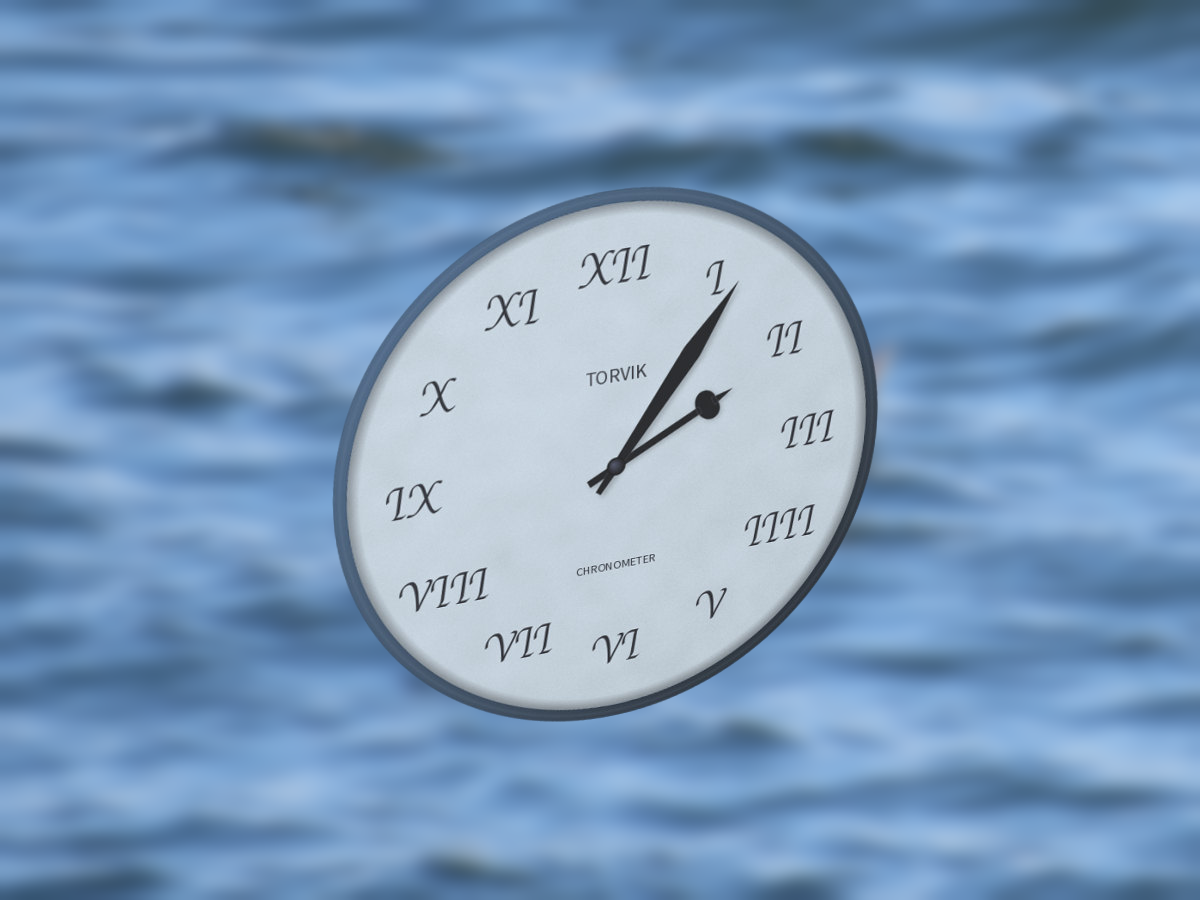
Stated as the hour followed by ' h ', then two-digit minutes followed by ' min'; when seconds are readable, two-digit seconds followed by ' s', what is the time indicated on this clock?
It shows 2 h 06 min
